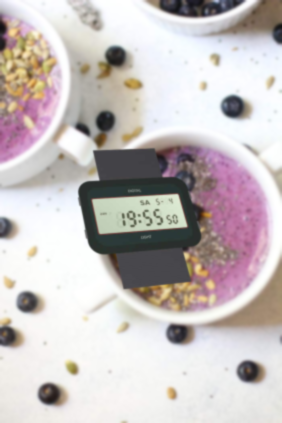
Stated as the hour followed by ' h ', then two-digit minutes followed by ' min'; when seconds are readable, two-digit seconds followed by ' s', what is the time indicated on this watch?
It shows 19 h 55 min 50 s
